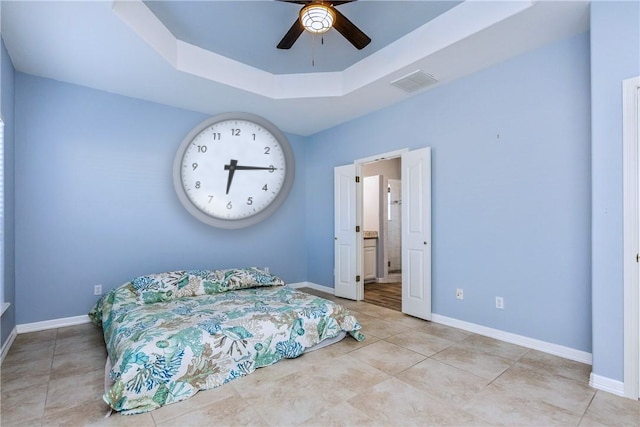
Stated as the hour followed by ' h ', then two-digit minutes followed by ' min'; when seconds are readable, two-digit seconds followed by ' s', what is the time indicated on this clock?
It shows 6 h 15 min
